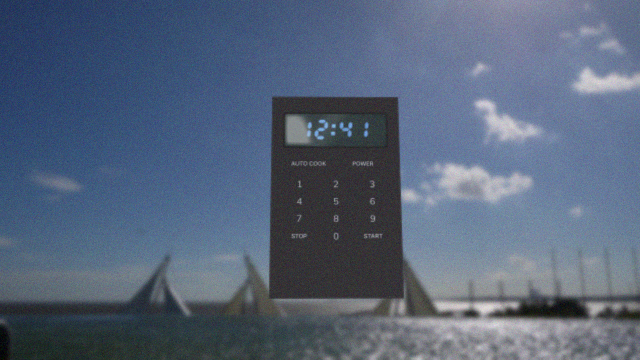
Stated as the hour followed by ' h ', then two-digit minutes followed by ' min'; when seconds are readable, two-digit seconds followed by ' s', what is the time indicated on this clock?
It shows 12 h 41 min
